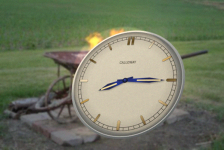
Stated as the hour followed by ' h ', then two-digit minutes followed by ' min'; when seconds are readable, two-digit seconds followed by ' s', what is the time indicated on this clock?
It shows 8 h 15 min
